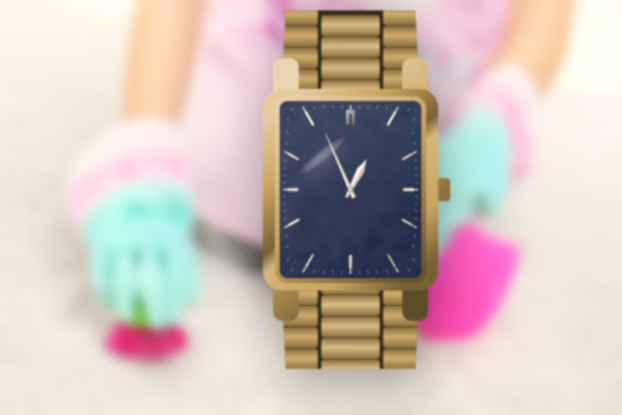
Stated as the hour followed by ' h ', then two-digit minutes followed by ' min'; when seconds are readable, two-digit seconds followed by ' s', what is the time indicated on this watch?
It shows 12 h 56 min
